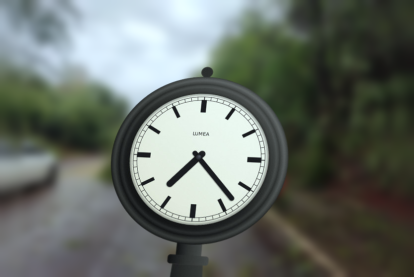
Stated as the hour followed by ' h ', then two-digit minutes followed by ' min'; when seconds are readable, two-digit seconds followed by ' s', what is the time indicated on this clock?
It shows 7 h 23 min
